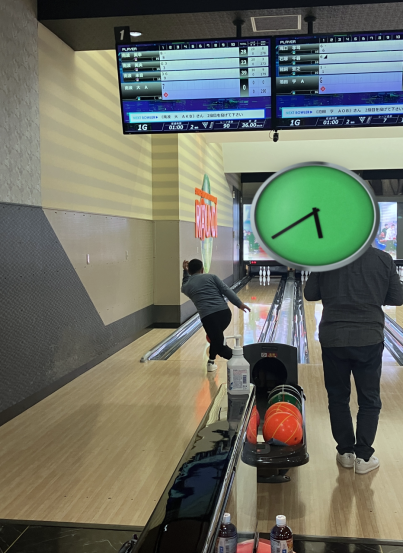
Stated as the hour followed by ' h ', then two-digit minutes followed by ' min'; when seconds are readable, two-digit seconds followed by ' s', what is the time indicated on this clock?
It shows 5 h 39 min
